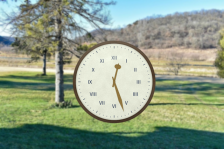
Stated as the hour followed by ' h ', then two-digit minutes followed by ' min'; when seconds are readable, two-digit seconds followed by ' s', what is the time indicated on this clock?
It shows 12 h 27 min
